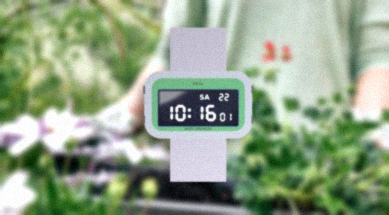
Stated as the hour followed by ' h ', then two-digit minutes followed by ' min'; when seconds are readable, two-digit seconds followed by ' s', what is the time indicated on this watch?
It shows 10 h 16 min
